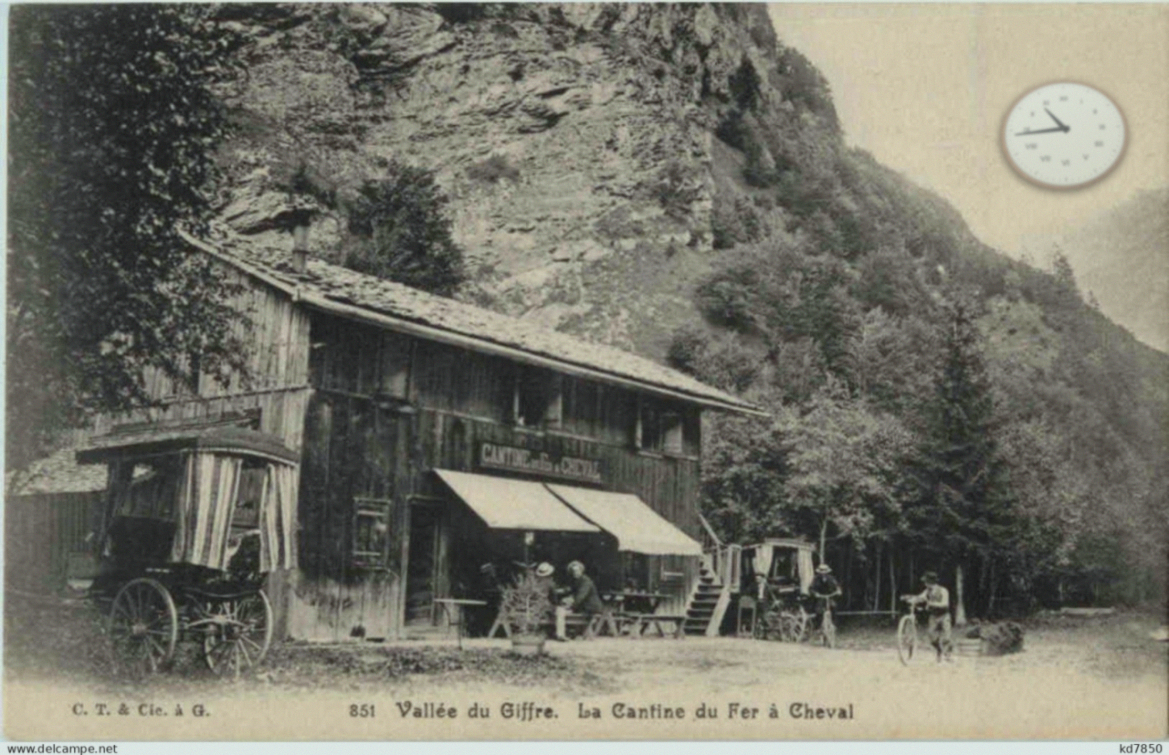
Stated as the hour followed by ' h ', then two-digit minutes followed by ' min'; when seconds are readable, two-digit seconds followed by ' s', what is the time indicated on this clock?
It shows 10 h 44 min
